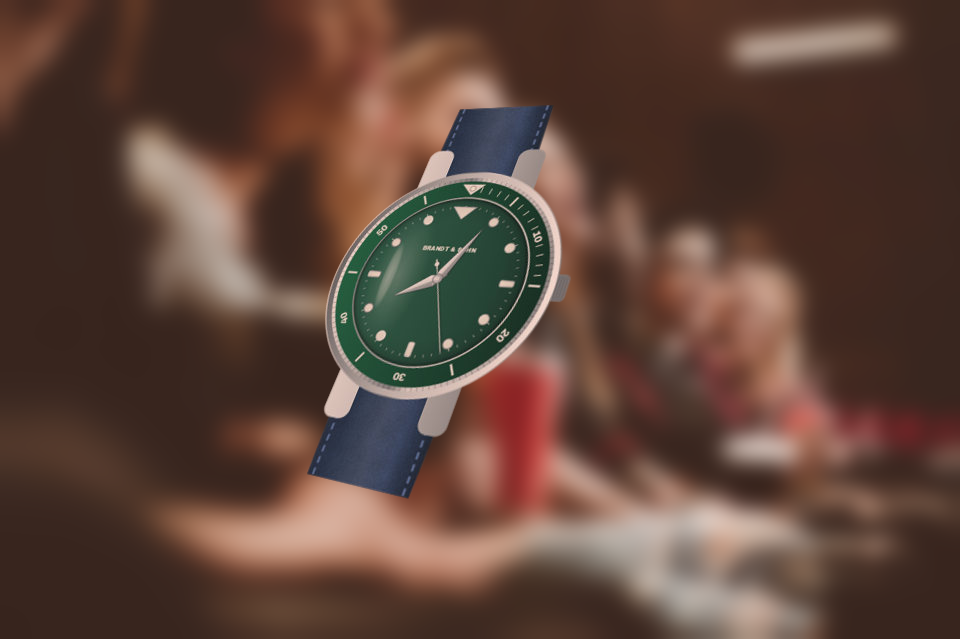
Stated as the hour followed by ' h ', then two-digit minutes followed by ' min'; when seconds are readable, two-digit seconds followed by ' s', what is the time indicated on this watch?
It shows 8 h 04 min 26 s
